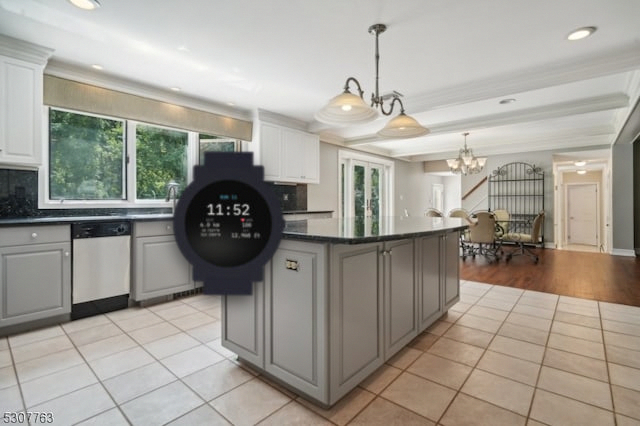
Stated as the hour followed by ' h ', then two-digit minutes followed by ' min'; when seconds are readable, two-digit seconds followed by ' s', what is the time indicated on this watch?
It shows 11 h 52 min
